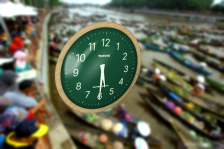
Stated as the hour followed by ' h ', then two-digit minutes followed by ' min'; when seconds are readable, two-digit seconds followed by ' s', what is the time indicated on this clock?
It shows 5 h 30 min
